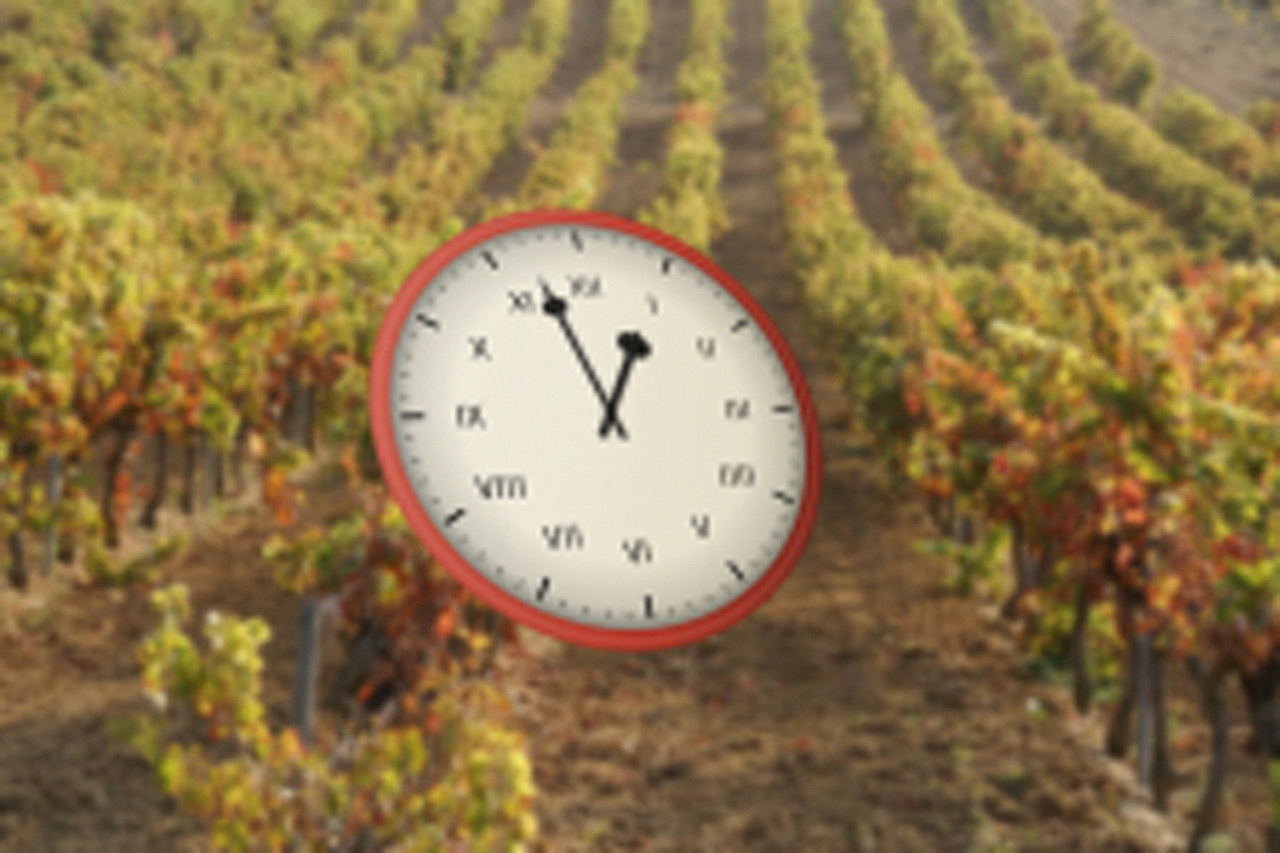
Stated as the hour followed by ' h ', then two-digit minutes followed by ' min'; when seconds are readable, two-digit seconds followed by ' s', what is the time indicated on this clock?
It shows 12 h 57 min
